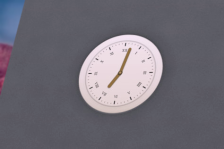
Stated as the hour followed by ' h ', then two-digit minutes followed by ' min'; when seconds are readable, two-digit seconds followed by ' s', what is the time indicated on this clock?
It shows 7 h 02 min
